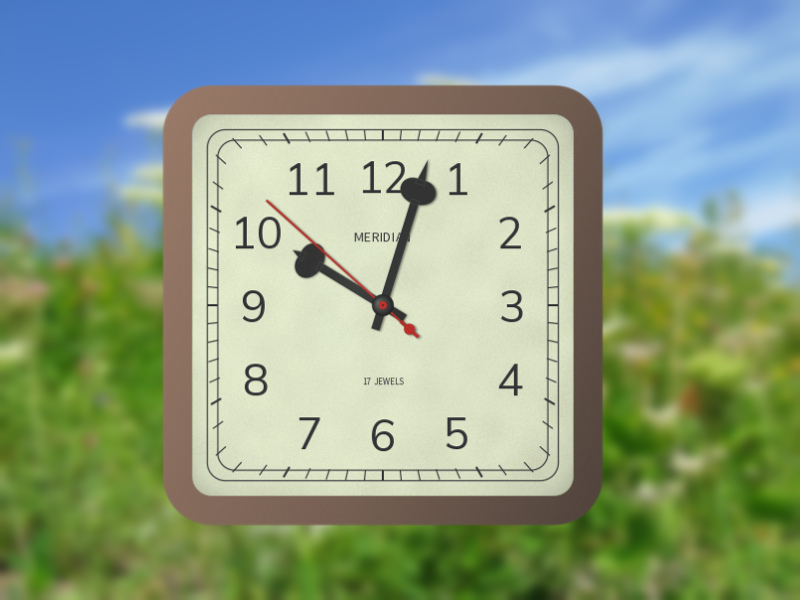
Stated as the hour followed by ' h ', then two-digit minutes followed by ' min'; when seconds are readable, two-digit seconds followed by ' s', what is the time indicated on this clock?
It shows 10 h 02 min 52 s
